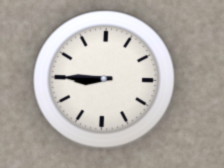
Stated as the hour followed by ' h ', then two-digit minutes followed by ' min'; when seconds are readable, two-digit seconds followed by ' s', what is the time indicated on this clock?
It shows 8 h 45 min
